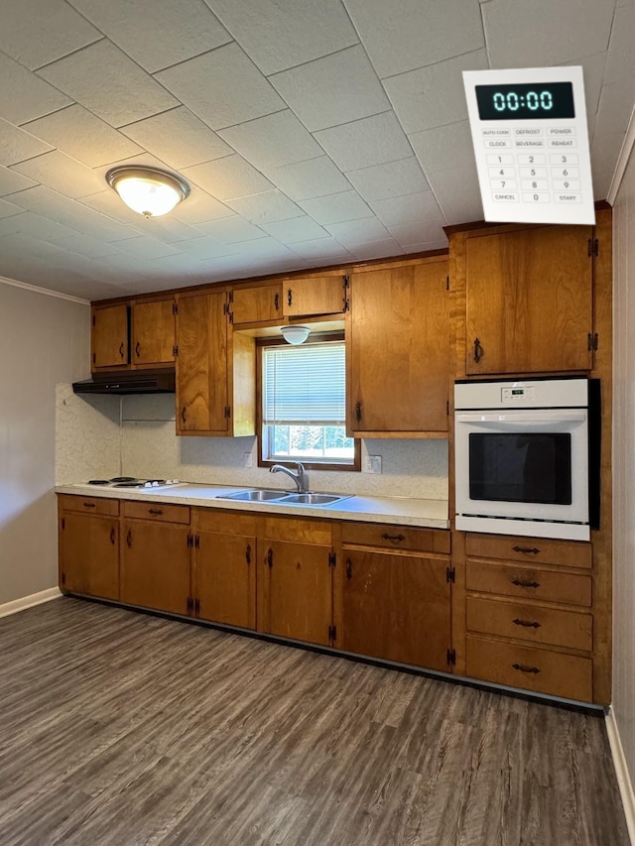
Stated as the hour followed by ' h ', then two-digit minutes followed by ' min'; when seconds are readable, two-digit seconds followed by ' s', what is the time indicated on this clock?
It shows 0 h 00 min
